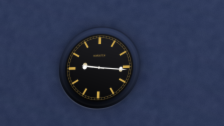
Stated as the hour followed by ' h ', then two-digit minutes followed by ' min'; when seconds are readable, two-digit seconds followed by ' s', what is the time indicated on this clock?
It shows 9 h 16 min
